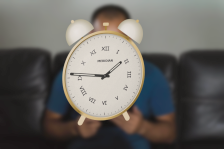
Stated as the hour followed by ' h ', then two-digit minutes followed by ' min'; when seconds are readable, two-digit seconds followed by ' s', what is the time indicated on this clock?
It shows 1 h 46 min
